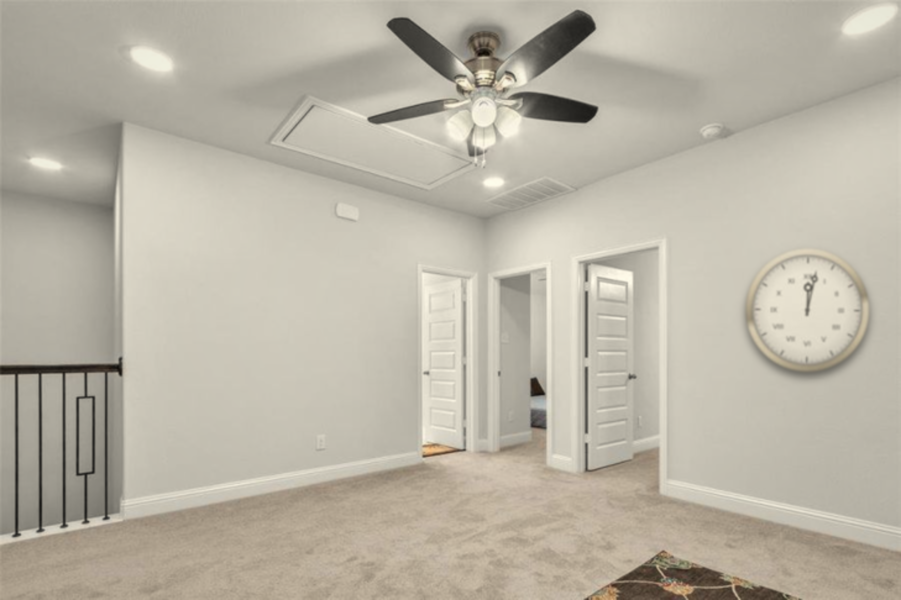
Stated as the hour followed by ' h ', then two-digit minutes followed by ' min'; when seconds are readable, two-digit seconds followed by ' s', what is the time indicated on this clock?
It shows 12 h 02 min
